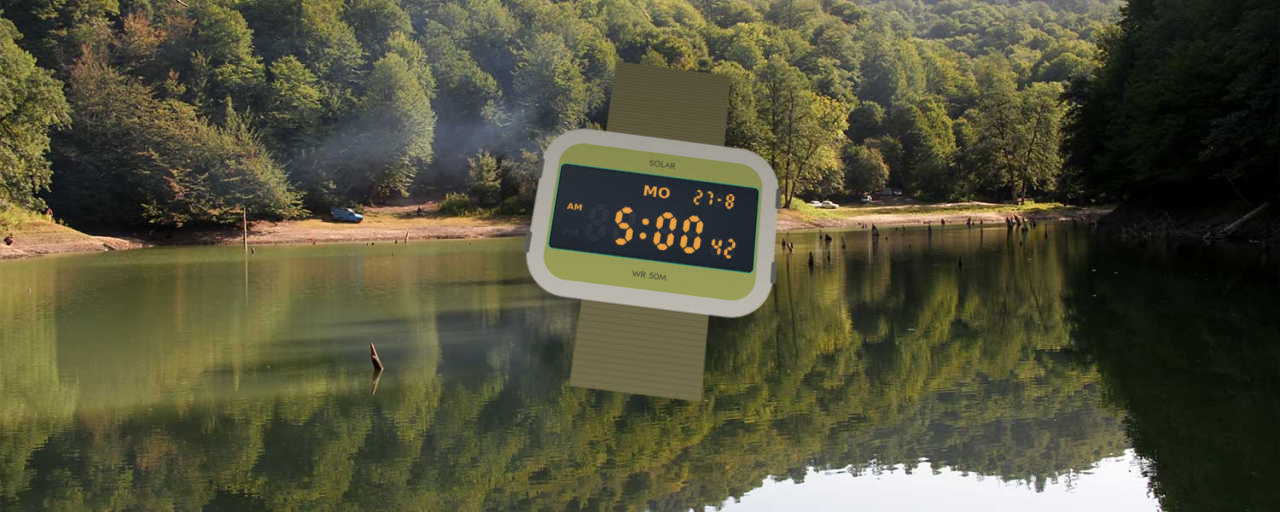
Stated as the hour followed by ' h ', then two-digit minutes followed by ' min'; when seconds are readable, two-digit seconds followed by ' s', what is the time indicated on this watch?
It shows 5 h 00 min 42 s
